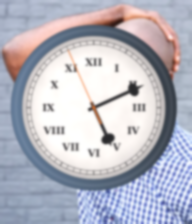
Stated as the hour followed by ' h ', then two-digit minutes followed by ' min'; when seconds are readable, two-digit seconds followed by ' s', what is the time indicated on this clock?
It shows 5 h 10 min 56 s
